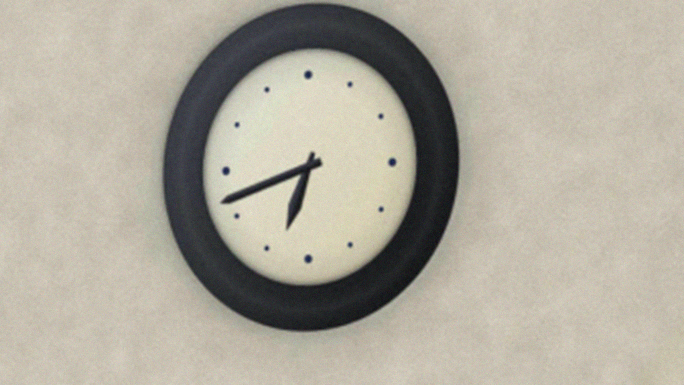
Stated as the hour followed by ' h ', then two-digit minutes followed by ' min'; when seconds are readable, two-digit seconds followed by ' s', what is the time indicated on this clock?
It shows 6 h 42 min
